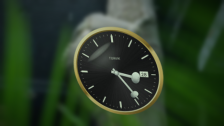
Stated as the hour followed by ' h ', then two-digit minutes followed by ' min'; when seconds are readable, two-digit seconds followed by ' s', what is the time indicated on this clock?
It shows 3 h 24 min
